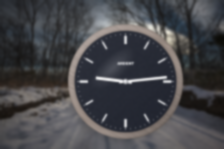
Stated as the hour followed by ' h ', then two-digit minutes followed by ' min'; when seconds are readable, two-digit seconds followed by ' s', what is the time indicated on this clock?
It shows 9 h 14 min
